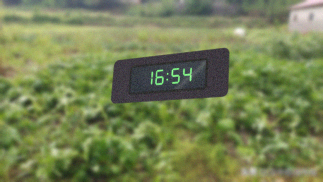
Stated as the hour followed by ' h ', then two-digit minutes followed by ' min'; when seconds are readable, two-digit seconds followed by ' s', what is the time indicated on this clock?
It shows 16 h 54 min
